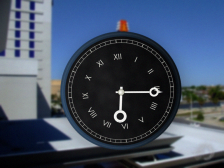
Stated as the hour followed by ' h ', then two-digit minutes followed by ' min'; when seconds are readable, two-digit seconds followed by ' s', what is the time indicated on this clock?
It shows 6 h 16 min
